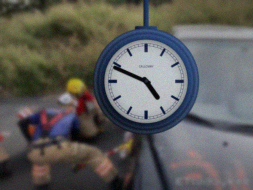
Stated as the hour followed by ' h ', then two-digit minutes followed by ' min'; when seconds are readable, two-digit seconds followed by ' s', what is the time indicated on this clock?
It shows 4 h 49 min
